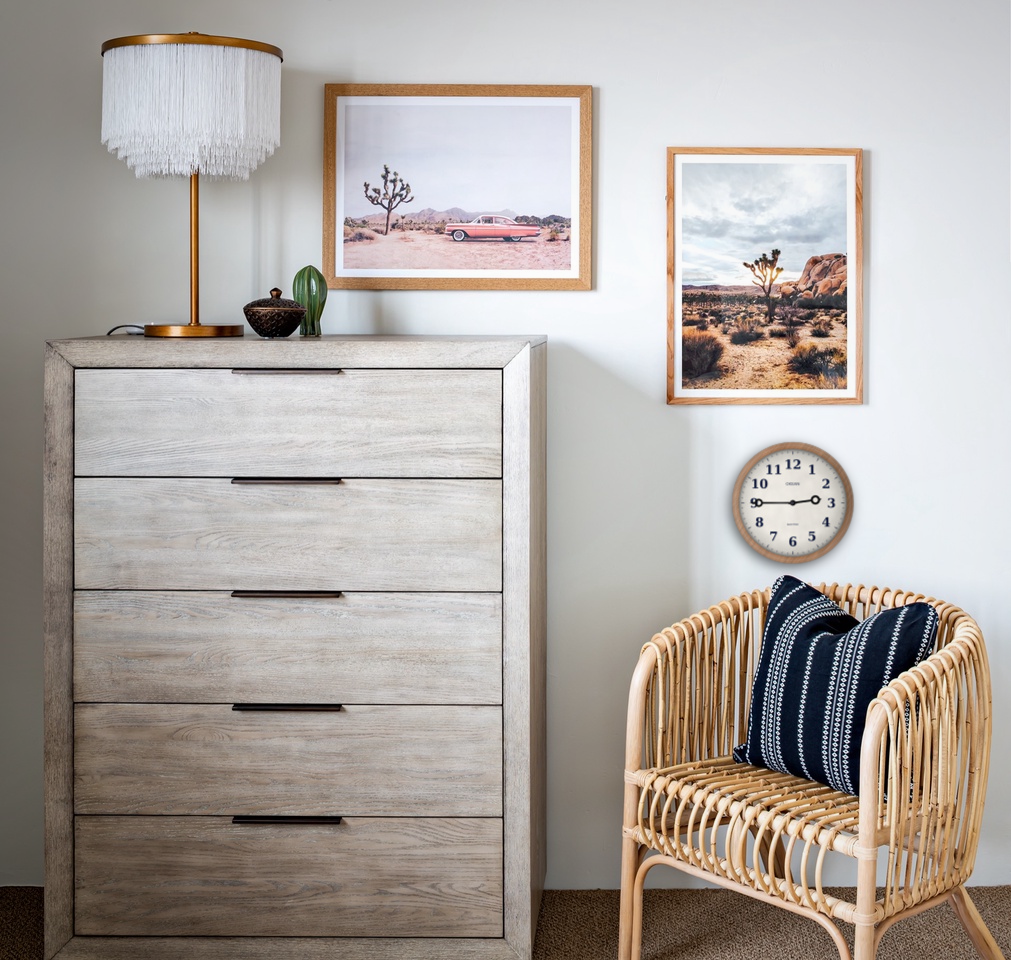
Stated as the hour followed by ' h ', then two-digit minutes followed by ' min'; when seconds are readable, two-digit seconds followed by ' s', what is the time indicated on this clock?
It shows 2 h 45 min
